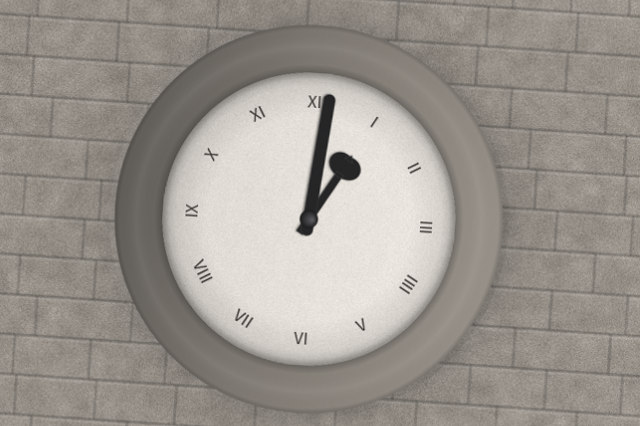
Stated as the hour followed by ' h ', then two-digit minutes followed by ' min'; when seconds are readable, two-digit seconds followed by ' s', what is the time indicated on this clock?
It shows 1 h 01 min
